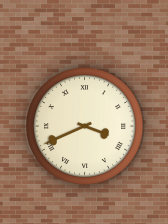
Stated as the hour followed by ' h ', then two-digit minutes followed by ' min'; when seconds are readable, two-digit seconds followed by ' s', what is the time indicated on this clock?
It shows 3 h 41 min
